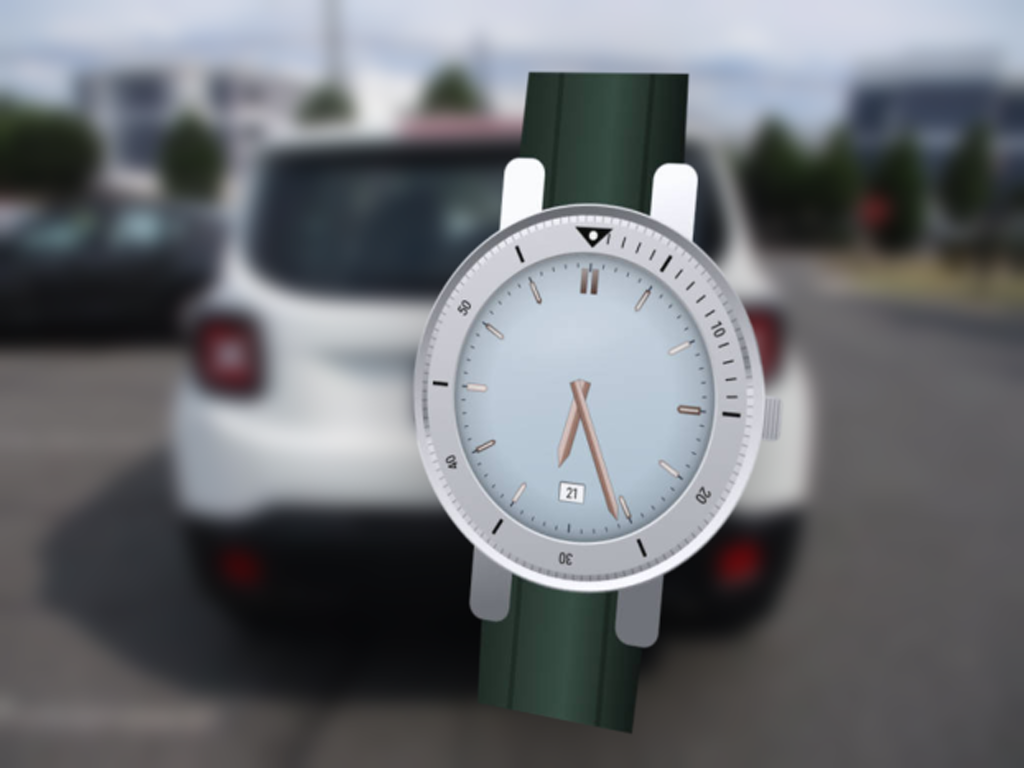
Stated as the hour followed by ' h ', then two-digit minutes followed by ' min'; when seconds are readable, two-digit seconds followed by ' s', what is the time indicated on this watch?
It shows 6 h 26 min
